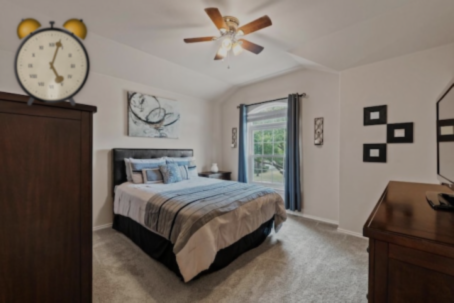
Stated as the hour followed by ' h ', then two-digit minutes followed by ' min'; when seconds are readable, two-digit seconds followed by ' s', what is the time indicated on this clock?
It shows 5 h 03 min
